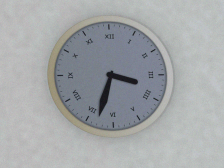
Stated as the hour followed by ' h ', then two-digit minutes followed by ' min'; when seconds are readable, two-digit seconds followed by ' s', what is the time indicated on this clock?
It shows 3 h 33 min
